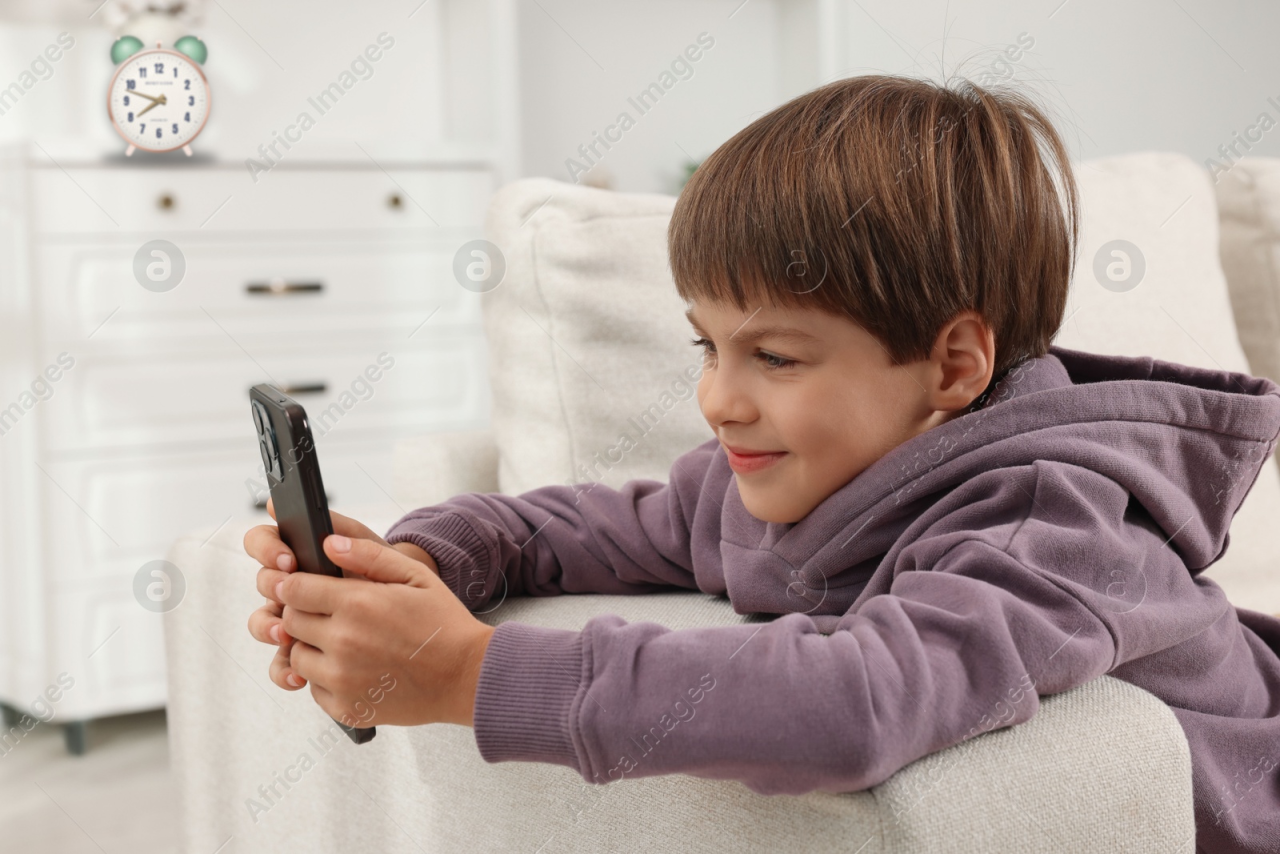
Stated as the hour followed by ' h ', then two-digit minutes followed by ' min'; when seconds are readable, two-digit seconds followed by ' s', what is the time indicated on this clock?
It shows 7 h 48 min
